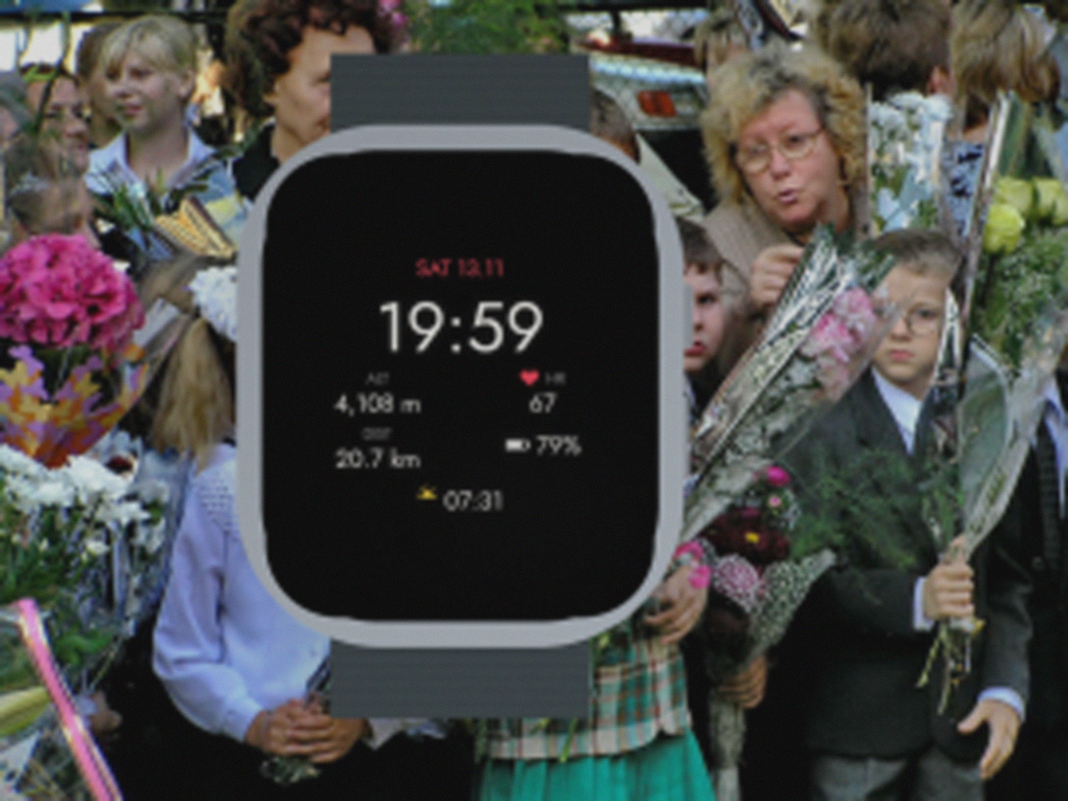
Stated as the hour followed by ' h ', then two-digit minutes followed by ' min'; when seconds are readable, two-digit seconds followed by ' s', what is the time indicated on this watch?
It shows 19 h 59 min
